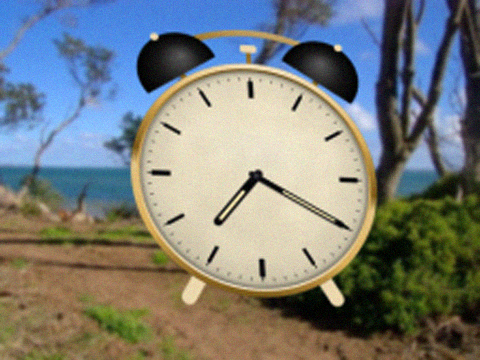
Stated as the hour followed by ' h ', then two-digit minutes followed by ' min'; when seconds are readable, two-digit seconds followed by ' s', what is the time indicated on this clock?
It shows 7 h 20 min
